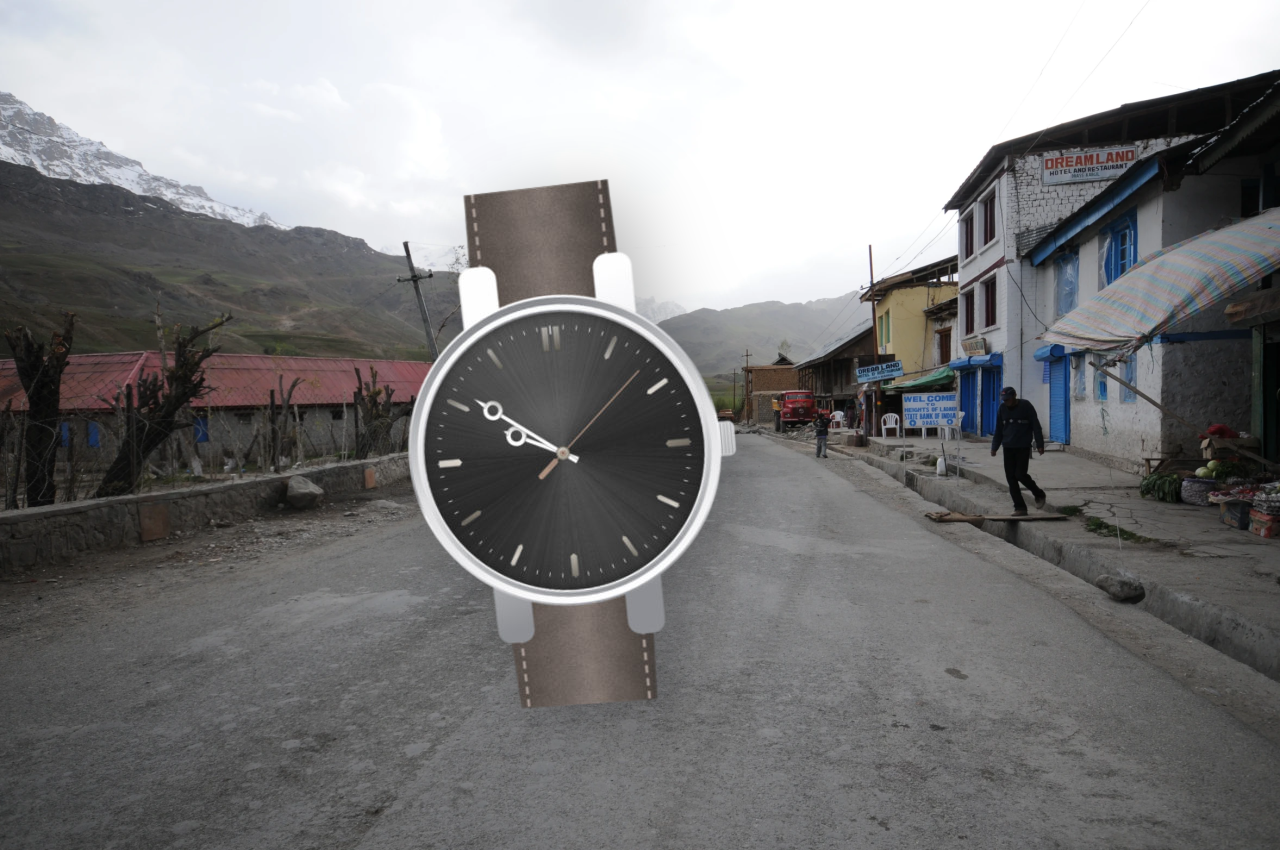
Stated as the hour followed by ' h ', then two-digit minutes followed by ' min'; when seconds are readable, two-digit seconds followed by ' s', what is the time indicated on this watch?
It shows 9 h 51 min 08 s
